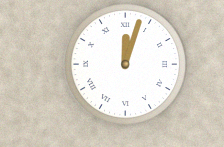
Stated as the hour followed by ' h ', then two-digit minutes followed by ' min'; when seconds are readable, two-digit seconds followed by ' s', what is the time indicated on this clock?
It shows 12 h 03 min
